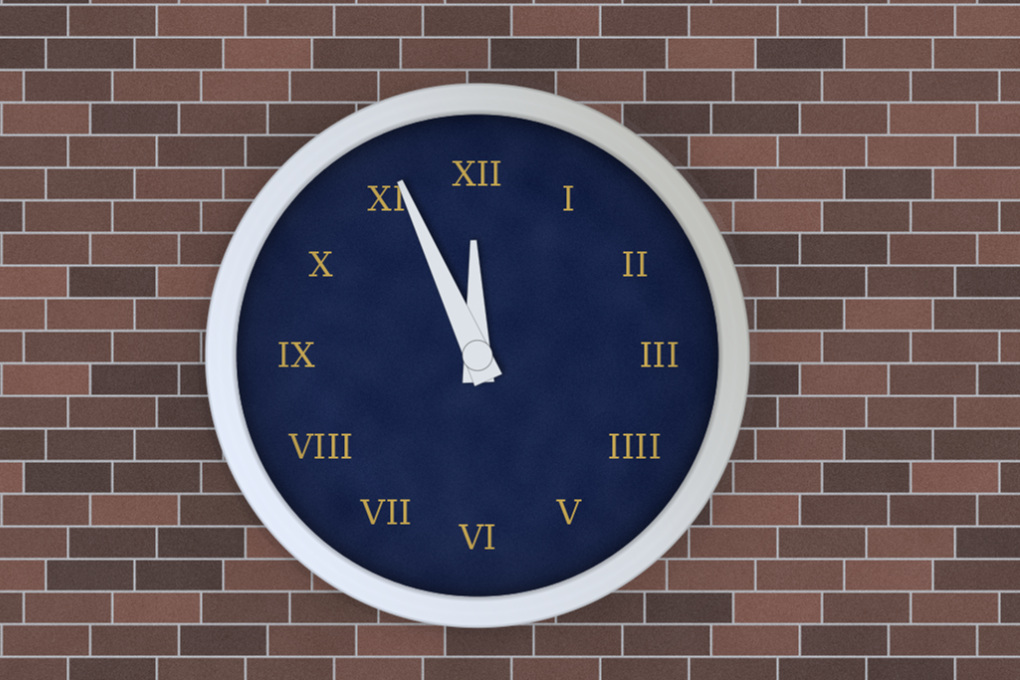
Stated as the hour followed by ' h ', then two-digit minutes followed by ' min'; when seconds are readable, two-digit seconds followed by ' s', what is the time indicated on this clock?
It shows 11 h 56 min
